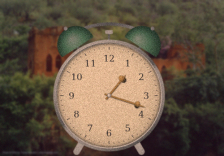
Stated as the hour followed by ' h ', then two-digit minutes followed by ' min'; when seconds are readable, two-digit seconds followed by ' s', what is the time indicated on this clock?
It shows 1 h 18 min
